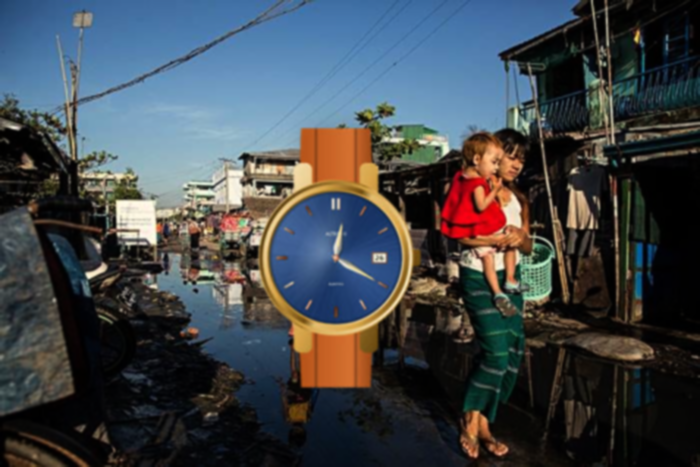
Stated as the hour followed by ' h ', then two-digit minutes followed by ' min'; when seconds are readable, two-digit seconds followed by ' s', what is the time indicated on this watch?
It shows 12 h 20 min
